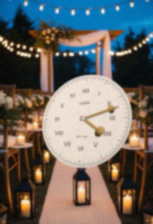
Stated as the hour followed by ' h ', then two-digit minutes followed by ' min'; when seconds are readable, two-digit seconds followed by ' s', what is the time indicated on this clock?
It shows 4 h 12 min
